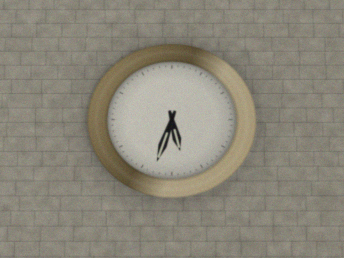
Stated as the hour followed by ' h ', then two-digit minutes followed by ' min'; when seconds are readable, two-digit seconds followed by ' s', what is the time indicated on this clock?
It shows 5 h 33 min
